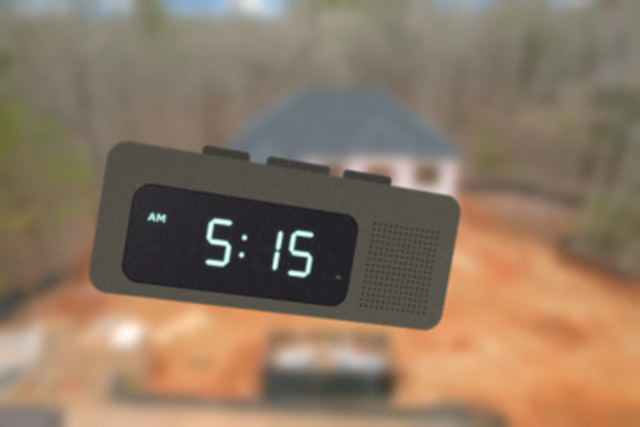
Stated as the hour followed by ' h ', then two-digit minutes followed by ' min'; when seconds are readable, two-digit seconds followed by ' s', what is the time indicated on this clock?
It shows 5 h 15 min
